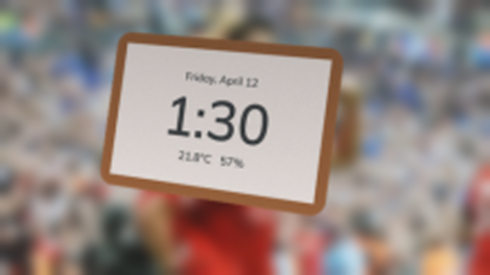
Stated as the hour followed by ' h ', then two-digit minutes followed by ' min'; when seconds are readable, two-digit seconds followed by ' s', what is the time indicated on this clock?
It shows 1 h 30 min
